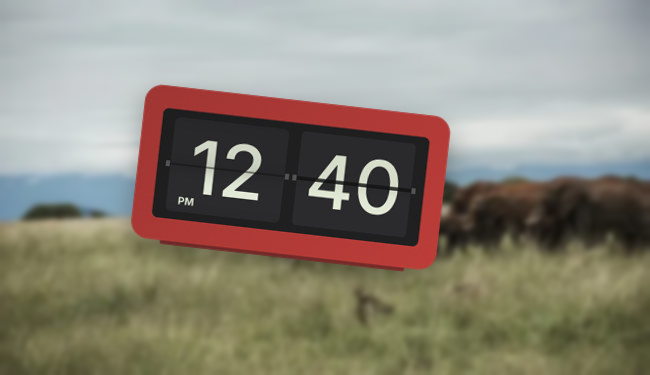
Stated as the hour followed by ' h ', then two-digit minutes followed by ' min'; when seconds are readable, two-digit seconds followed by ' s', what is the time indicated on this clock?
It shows 12 h 40 min
